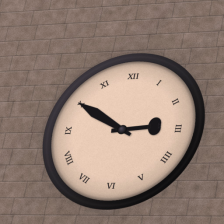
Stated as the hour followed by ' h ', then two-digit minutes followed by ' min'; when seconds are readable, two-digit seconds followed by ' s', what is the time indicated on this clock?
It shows 2 h 50 min
